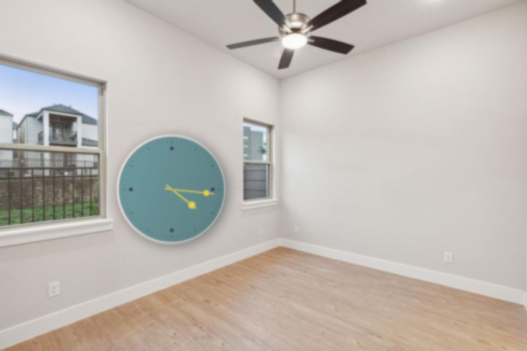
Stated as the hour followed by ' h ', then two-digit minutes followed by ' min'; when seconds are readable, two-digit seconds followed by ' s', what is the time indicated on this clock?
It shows 4 h 16 min
